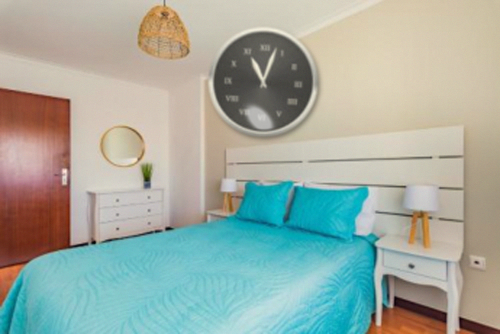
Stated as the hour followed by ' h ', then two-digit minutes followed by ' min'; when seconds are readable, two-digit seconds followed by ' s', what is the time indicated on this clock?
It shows 11 h 03 min
